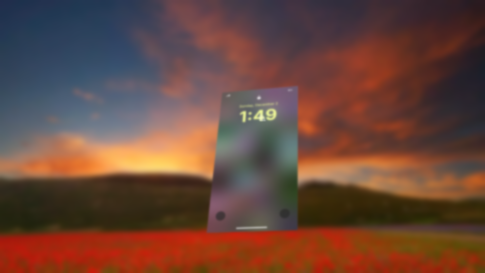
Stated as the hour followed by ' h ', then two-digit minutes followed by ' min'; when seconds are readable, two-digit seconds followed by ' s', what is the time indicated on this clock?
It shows 1 h 49 min
